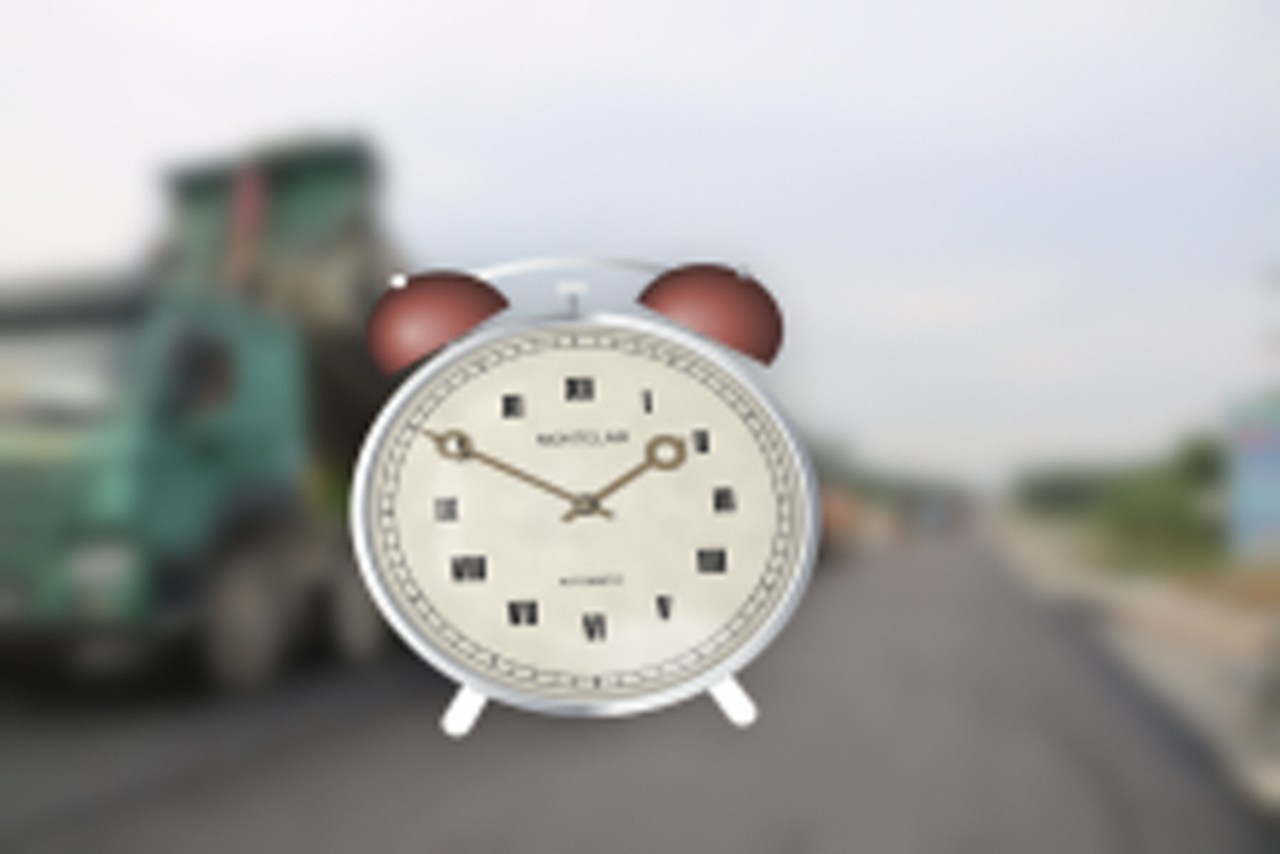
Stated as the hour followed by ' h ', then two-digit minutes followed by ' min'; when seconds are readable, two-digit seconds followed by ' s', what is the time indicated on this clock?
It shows 1 h 50 min
